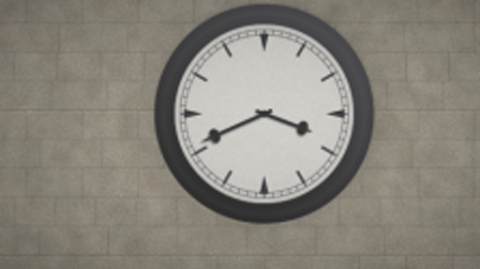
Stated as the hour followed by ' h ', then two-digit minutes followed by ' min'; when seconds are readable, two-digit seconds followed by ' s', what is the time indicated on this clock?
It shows 3 h 41 min
